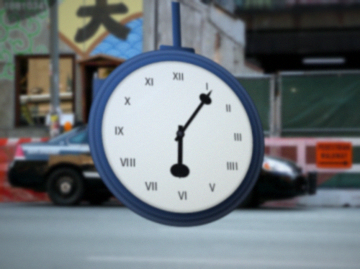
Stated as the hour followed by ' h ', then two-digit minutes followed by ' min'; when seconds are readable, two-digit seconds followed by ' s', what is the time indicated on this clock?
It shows 6 h 06 min
